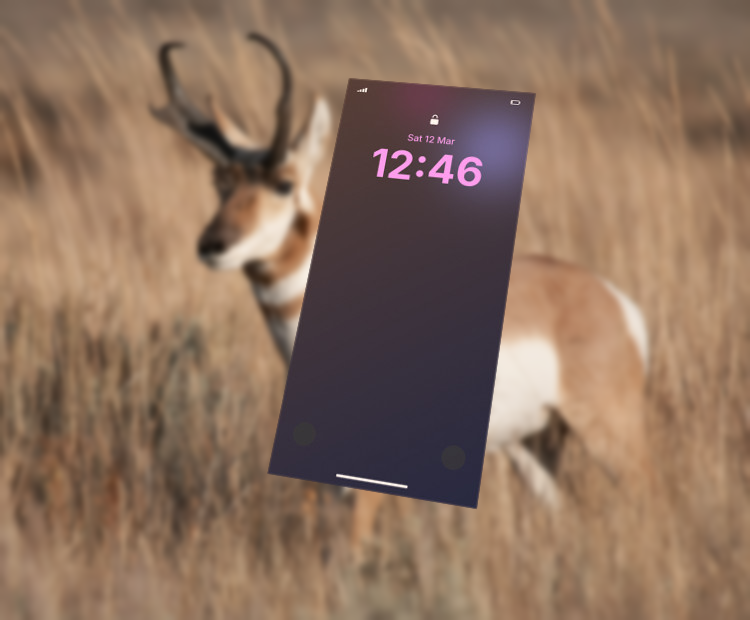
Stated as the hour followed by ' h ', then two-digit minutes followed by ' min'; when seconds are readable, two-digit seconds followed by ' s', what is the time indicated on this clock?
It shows 12 h 46 min
